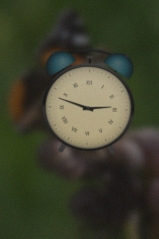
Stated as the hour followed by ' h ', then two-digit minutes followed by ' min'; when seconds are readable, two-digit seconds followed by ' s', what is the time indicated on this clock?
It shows 2 h 48 min
